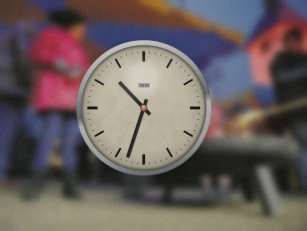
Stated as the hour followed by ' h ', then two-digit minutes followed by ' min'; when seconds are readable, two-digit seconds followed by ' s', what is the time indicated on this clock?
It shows 10 h 33 min
